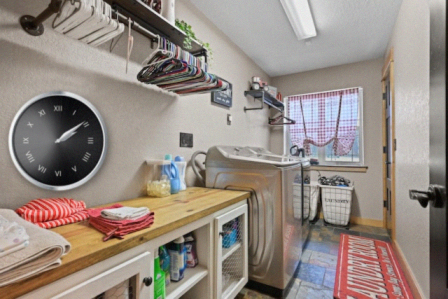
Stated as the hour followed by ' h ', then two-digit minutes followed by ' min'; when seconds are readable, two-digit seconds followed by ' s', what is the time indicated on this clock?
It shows 2 h 09 min
